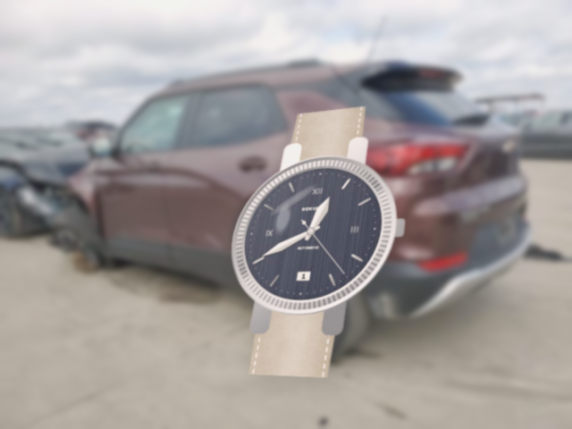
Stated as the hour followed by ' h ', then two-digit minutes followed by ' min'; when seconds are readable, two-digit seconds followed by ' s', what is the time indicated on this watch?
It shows 12 h 40 min 23 s
